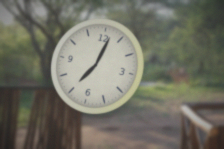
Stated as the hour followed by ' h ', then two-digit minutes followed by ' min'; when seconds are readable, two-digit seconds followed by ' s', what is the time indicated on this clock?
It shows 7 h 02 min
